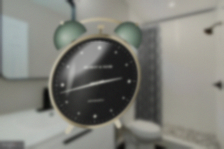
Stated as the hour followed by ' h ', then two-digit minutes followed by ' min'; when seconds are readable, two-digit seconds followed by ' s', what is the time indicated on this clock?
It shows 2 h 43 min
